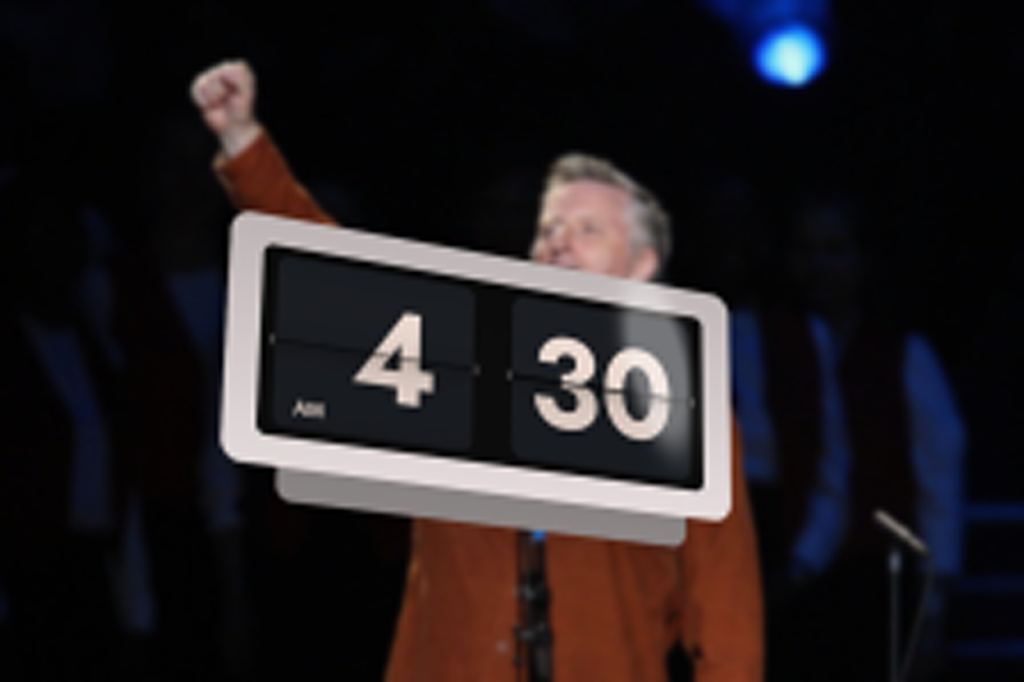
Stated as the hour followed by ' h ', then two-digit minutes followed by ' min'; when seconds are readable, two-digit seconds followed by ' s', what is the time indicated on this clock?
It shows 4 h 30 min
